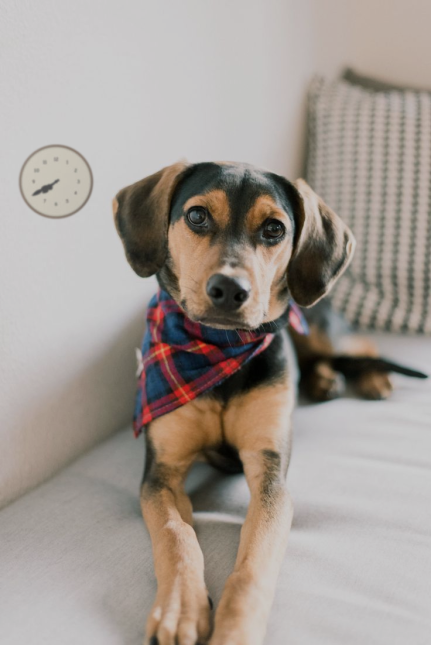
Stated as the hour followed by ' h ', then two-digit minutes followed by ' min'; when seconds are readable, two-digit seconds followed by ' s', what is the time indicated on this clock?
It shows 7 h 40 min
